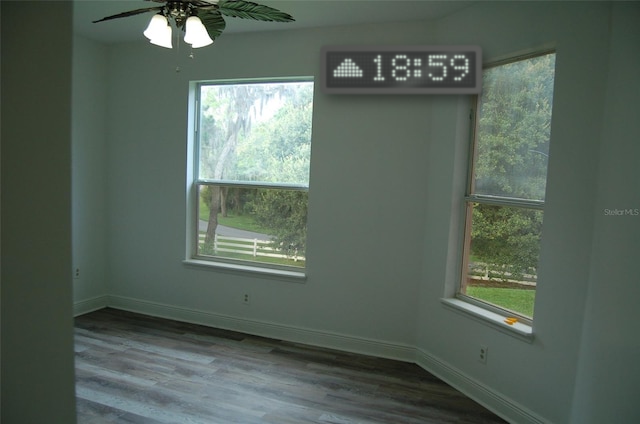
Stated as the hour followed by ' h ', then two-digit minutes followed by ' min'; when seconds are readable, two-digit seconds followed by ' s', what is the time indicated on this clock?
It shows 18 h 59 min
